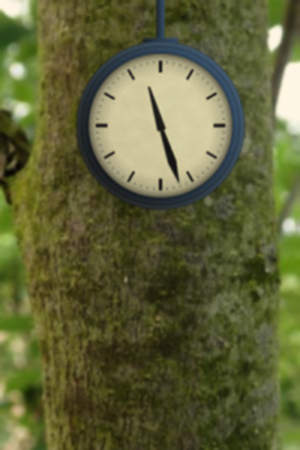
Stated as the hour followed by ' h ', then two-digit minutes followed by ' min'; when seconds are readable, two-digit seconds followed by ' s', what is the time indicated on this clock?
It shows 11 h 27 min
